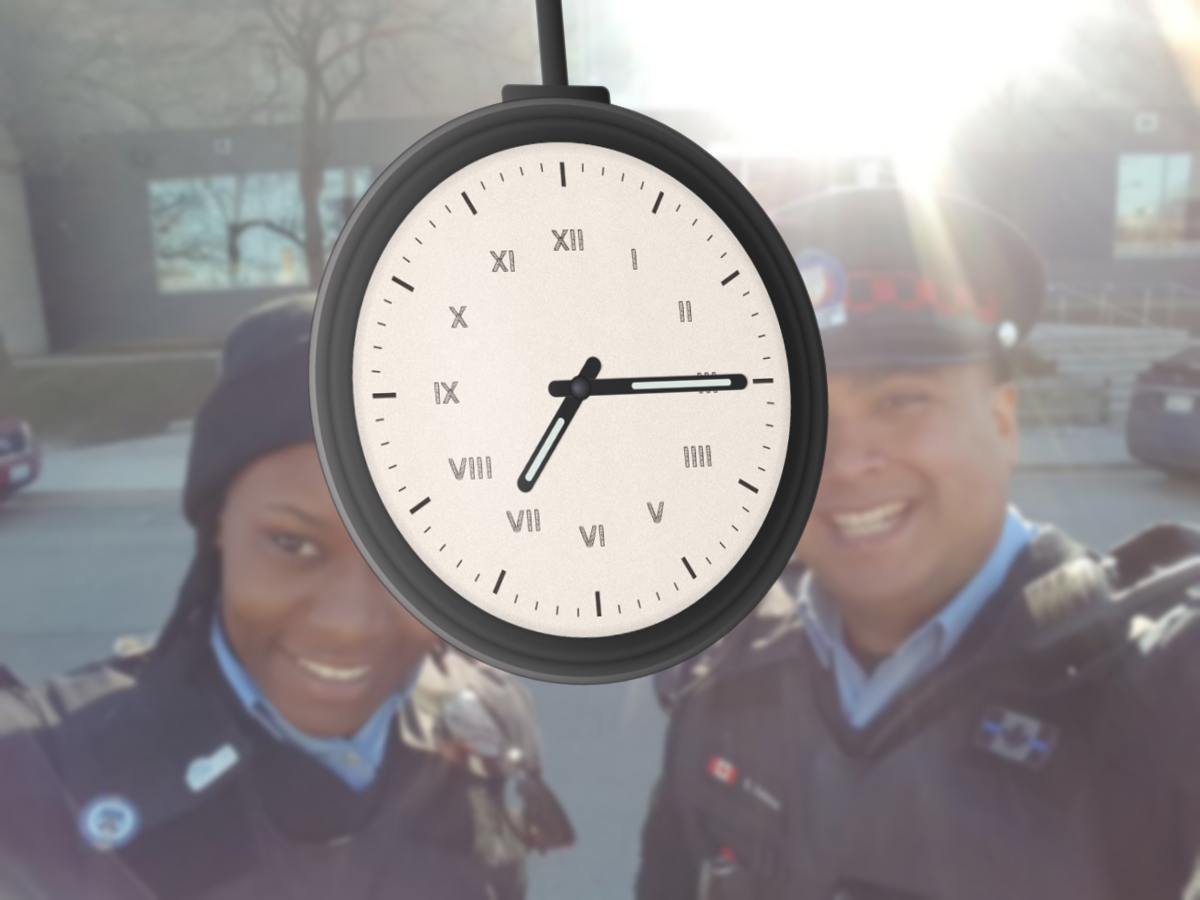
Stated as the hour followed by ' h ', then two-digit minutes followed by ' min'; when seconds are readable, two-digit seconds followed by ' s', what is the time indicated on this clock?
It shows 7 h 15 min
